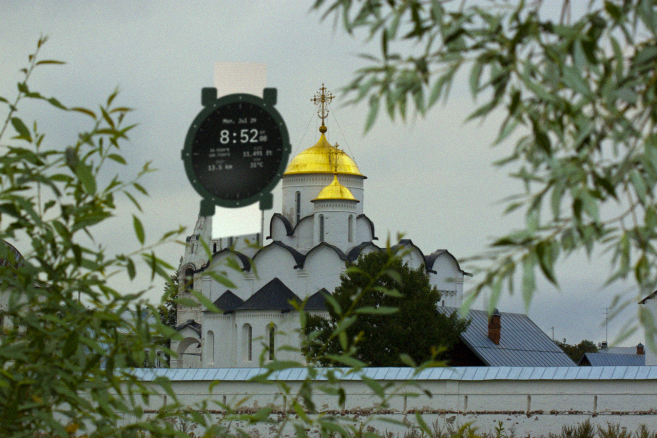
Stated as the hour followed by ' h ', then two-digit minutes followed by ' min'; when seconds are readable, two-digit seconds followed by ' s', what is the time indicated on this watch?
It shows 8 h 52 min
